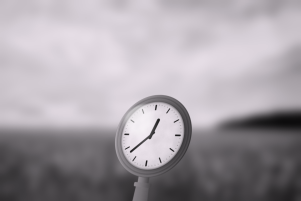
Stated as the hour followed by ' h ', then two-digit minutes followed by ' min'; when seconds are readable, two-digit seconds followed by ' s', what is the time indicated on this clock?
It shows 12 h 38 min
